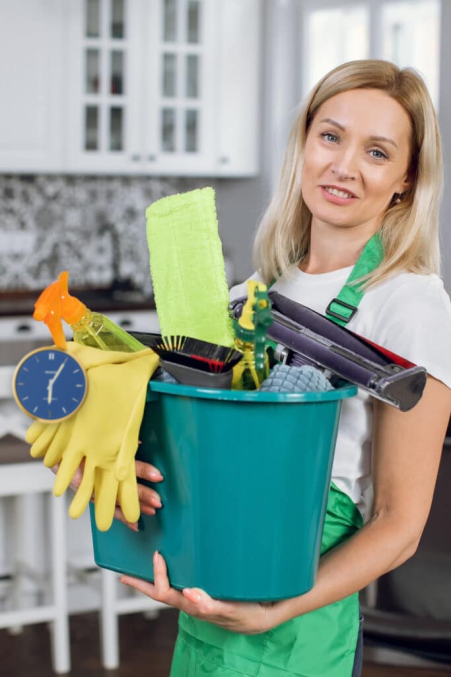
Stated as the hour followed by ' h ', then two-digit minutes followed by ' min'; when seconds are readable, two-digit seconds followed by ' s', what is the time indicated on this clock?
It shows 6 h 05 min
